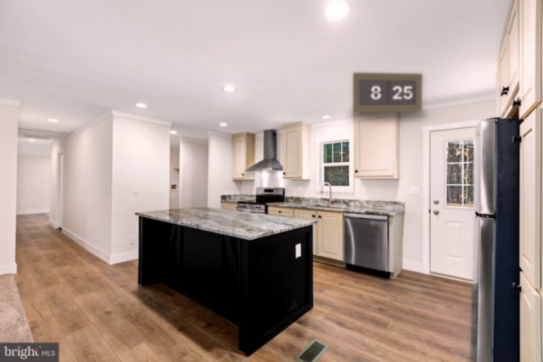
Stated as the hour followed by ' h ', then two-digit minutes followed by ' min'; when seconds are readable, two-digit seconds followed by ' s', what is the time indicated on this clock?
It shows 8 h 25 min
